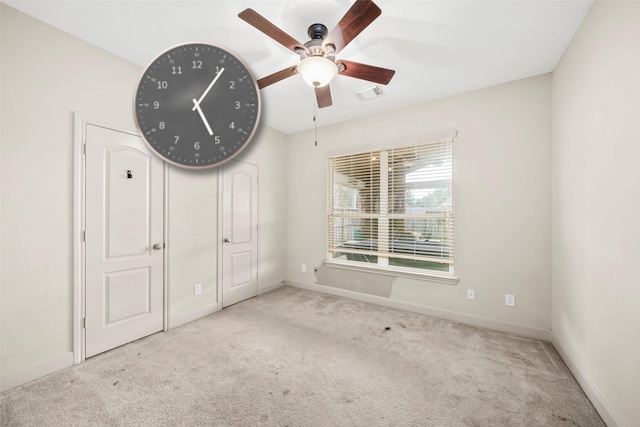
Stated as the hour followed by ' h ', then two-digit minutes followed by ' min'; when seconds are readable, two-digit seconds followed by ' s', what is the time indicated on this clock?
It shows 5 h 06 min
